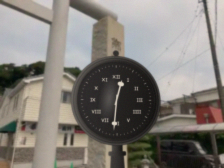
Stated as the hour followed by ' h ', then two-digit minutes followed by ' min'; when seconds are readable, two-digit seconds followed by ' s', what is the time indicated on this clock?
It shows 12 h 31 min
